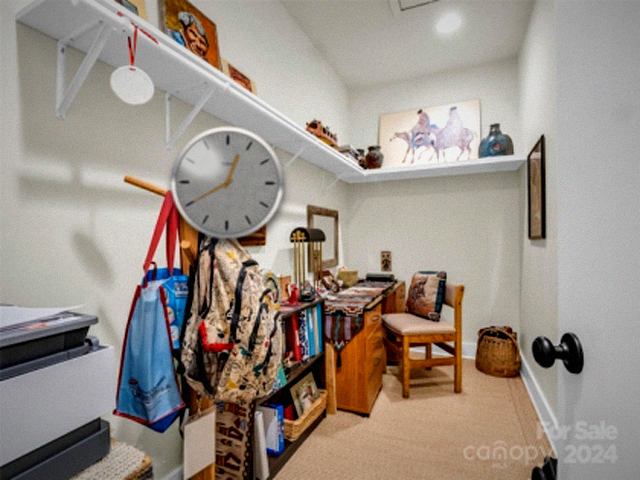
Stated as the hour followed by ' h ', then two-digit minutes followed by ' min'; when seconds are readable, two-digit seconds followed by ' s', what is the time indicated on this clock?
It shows 12 h 40 min
